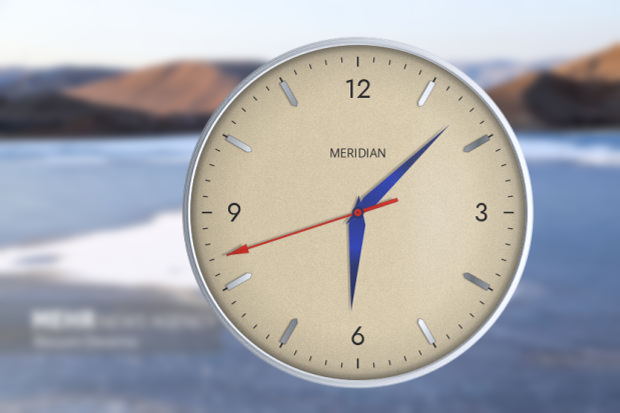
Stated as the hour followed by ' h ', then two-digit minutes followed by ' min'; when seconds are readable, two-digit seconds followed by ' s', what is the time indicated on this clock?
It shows 6 h 07 min 42 s
